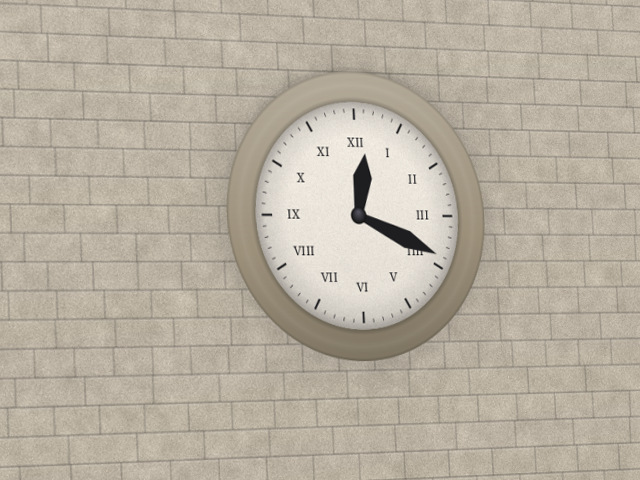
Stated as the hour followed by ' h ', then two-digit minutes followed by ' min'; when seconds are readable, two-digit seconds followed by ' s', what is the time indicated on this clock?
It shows 12 h 19 min
